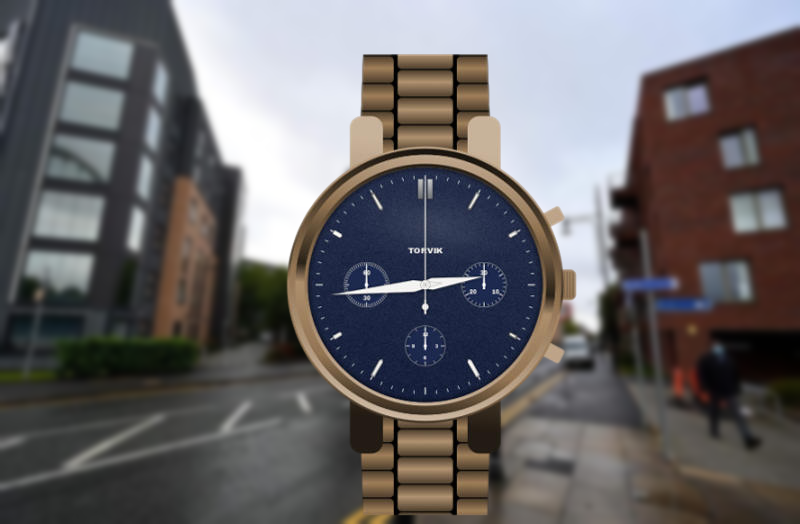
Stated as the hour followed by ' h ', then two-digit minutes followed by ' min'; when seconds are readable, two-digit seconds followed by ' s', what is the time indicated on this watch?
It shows 2 h 44 min
